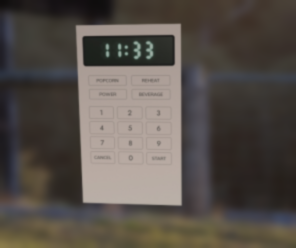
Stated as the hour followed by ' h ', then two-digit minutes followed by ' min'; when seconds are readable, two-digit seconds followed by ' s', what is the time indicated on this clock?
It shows 11 h 33 min
